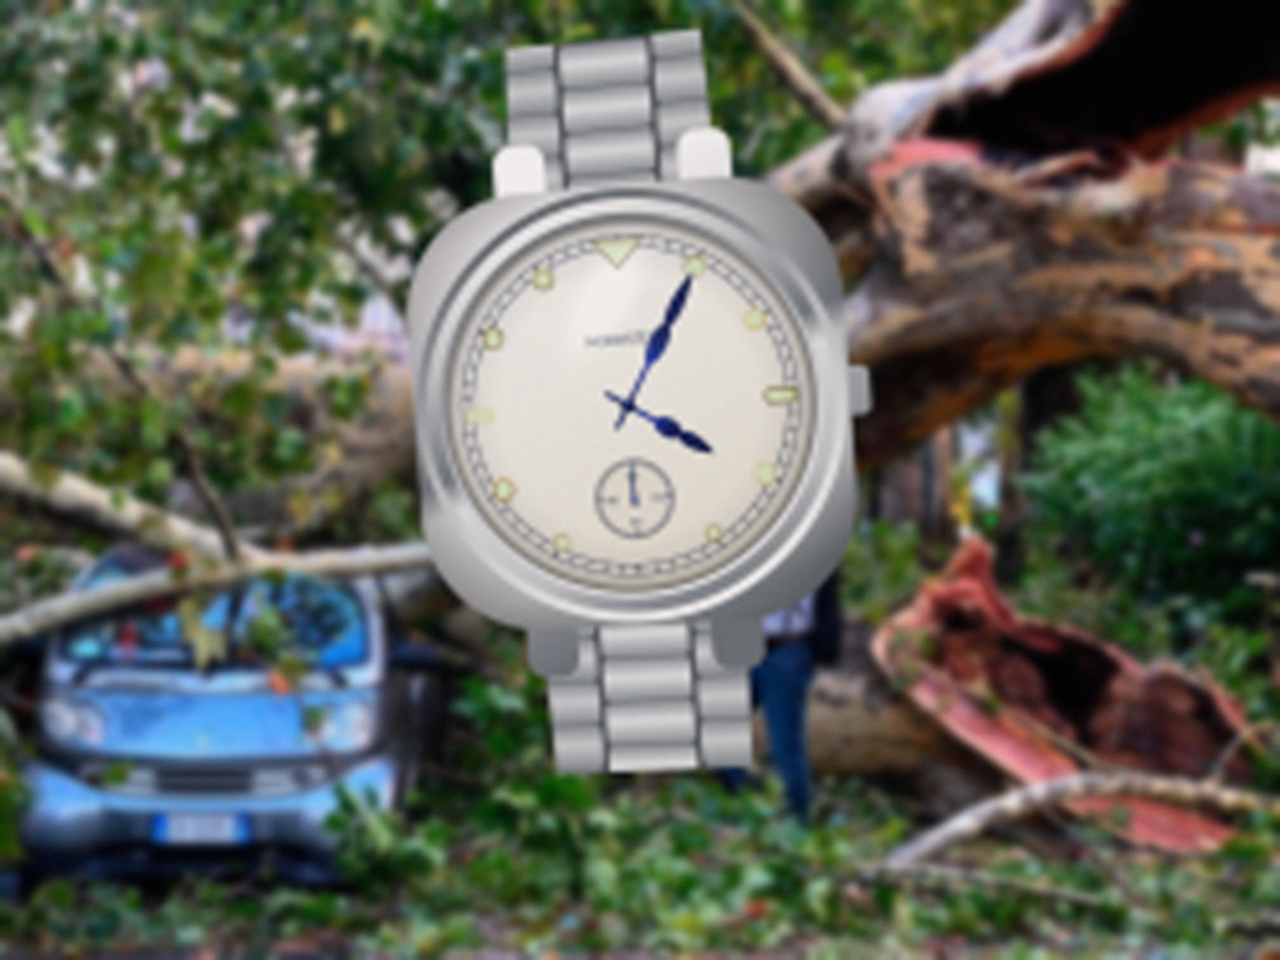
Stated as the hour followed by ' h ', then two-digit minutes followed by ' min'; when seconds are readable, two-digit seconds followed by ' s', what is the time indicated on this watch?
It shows 4 h 05 min
